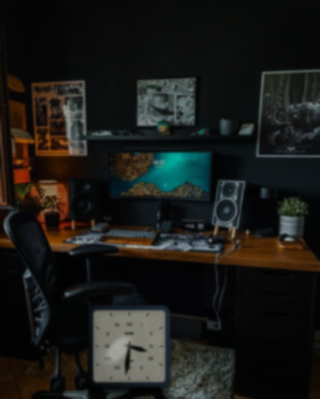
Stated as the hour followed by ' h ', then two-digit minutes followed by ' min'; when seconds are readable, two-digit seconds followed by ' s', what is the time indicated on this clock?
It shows 3 h 31 min
